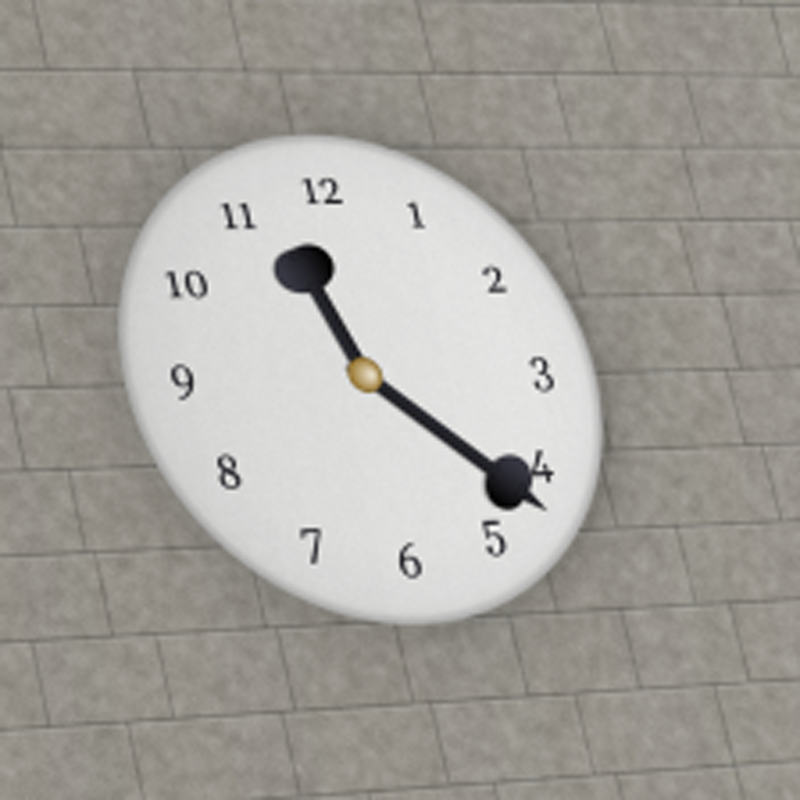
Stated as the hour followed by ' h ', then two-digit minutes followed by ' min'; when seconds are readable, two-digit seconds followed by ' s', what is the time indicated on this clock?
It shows 11 h 22 min
